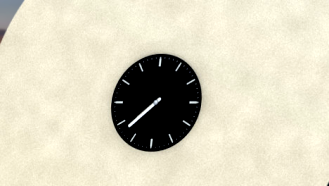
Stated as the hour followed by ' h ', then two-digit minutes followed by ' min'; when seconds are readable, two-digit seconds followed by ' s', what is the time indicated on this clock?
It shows 7 h 38 min
